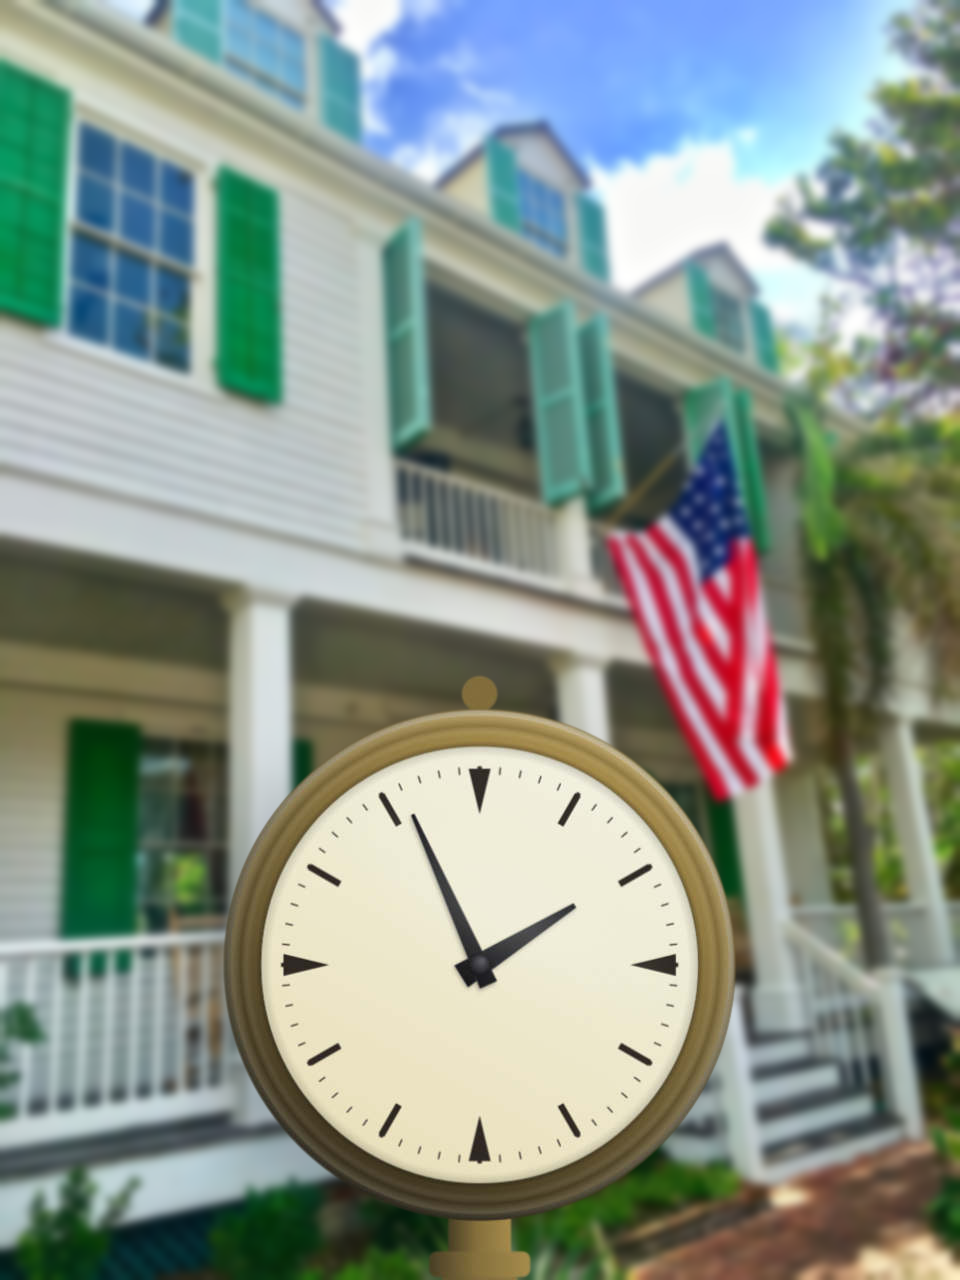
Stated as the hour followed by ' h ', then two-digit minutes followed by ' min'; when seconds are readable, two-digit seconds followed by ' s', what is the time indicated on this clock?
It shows 1 h 56 min
